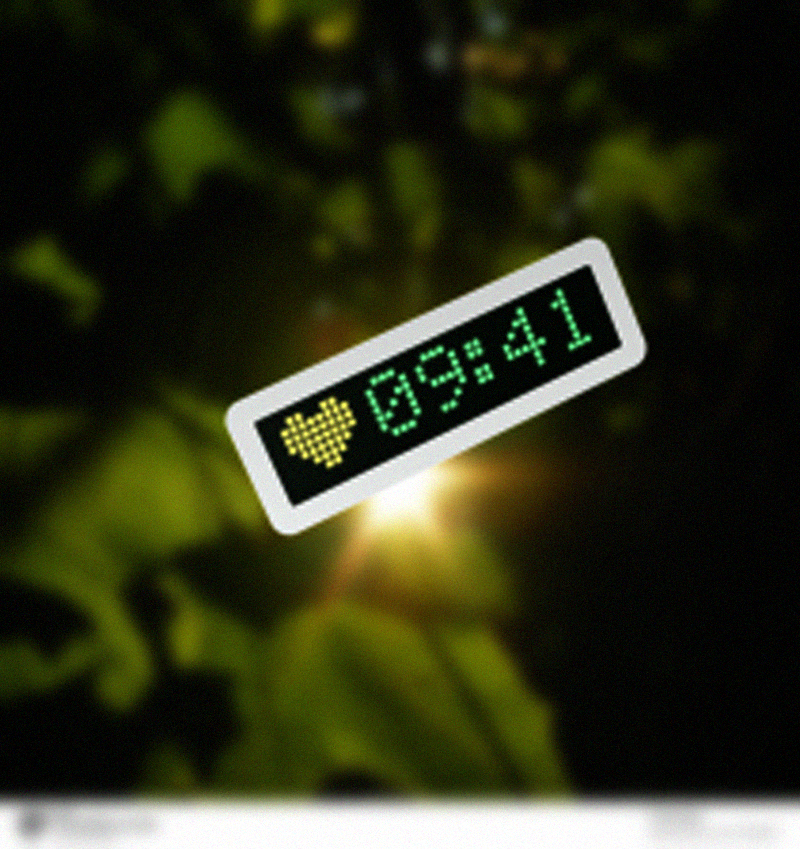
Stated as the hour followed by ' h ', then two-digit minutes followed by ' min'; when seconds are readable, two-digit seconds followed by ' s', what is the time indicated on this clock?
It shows 9 h 41 min
